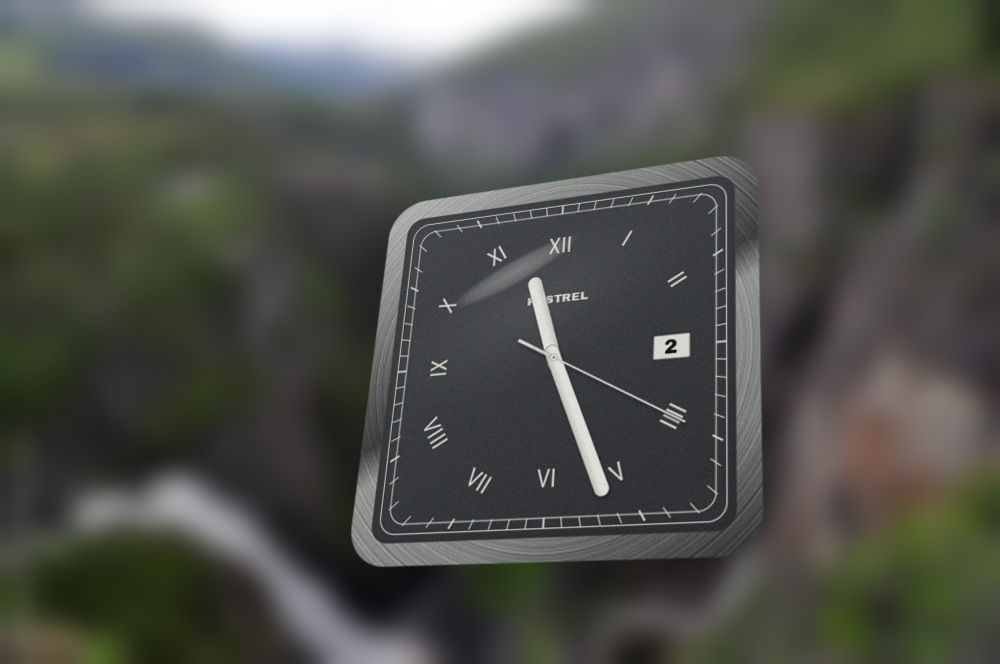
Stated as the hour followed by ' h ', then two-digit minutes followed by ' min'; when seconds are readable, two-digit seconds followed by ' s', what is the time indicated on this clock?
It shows 11 h 26 min 20 s
